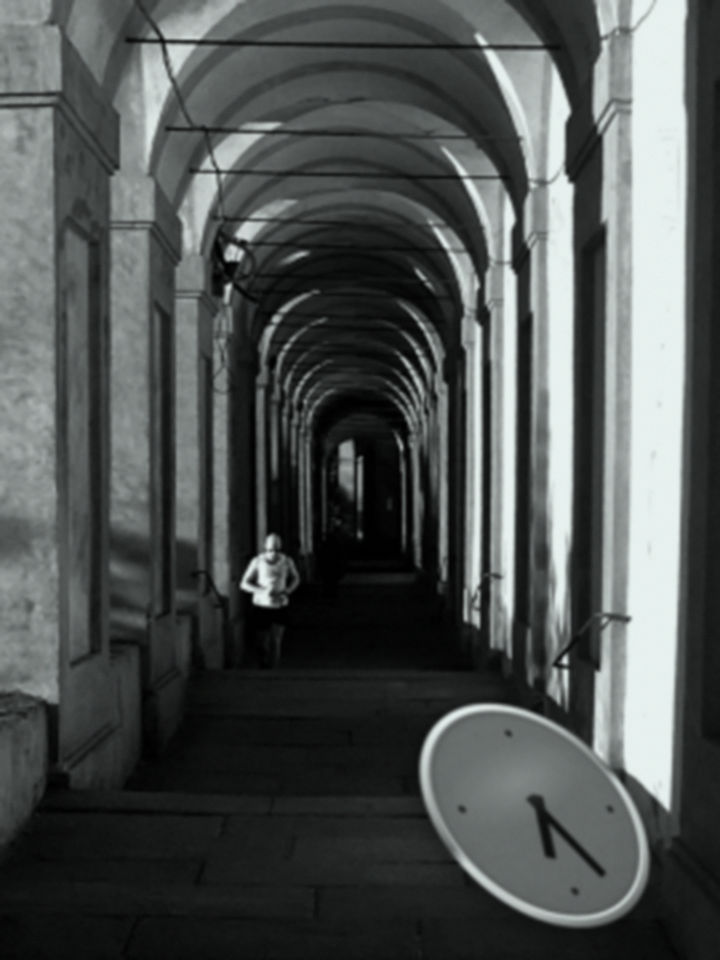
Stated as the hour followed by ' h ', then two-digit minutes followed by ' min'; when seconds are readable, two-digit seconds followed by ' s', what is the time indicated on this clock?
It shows 6 h 25 min
